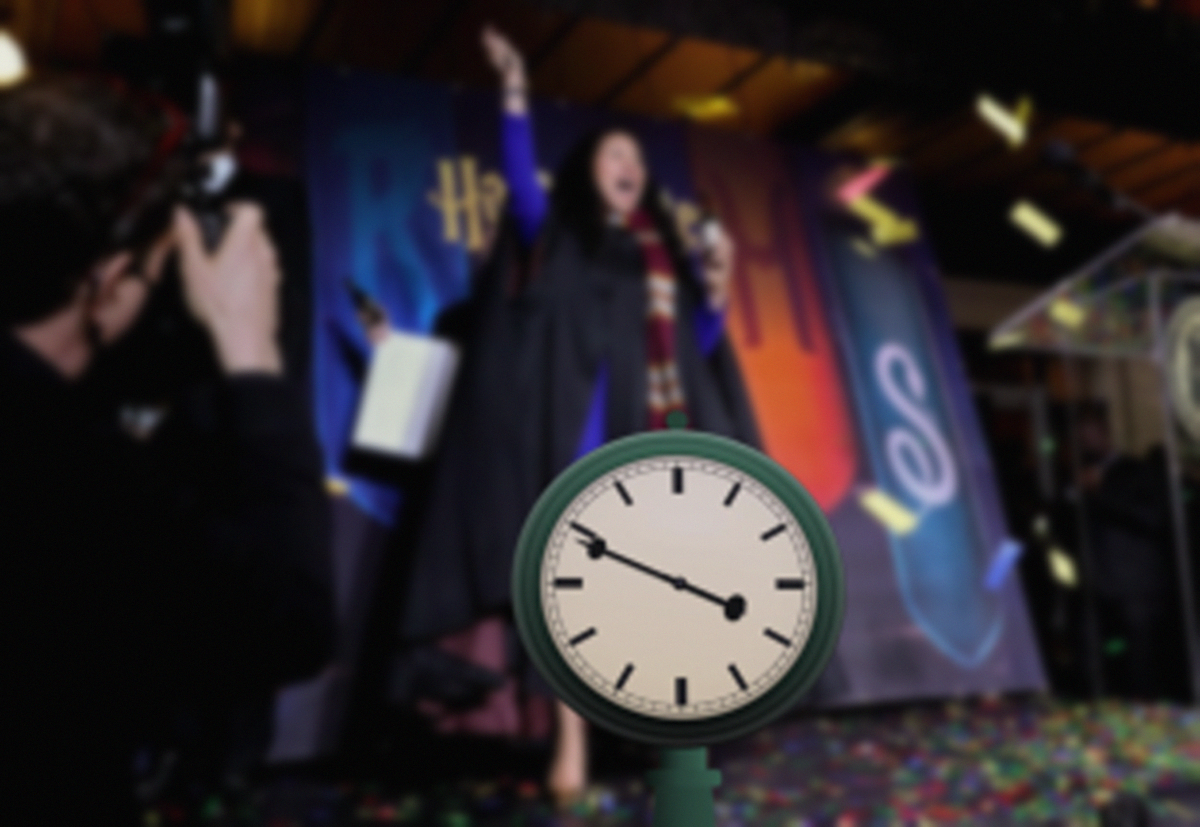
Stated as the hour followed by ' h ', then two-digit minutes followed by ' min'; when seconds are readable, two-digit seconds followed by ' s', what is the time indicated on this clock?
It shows 3 h 49 min
